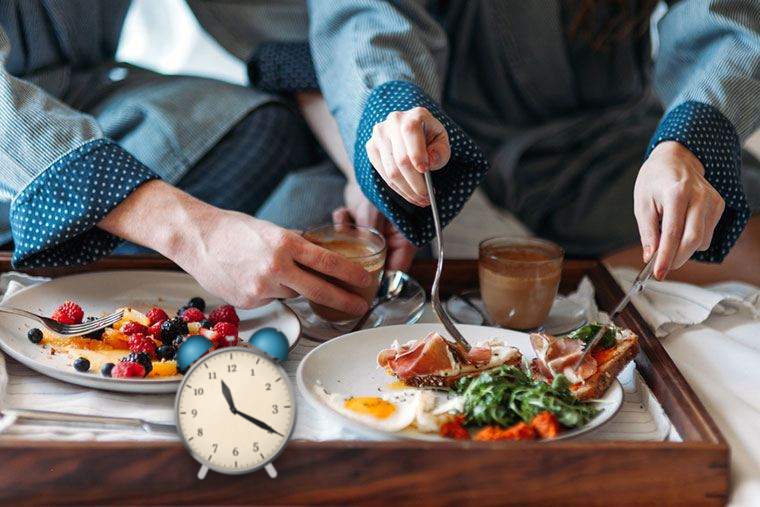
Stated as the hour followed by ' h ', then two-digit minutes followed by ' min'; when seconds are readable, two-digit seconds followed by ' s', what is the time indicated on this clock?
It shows 11 h 20 min
